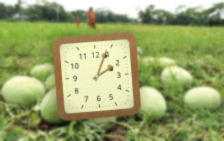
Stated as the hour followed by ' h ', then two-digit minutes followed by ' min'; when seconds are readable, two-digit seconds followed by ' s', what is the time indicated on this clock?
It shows 2 h 04 min
